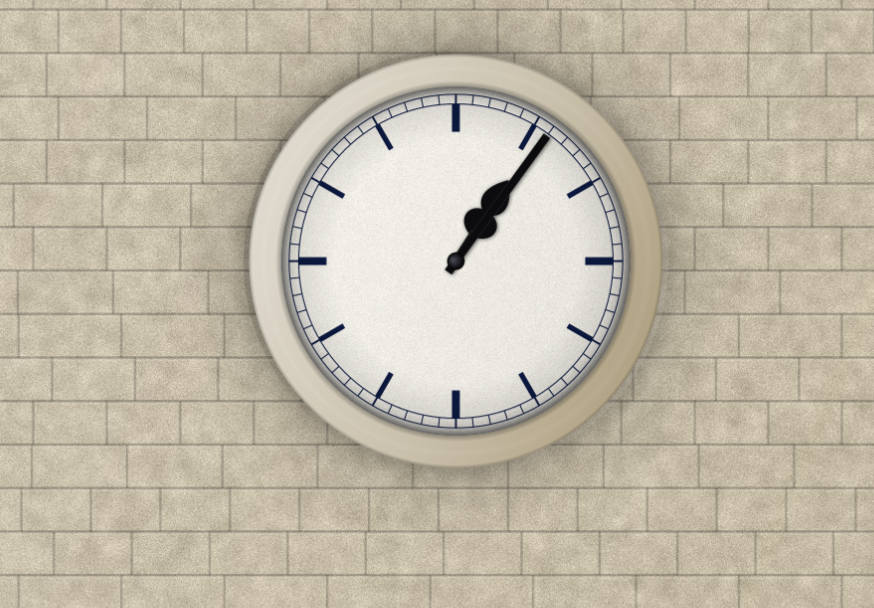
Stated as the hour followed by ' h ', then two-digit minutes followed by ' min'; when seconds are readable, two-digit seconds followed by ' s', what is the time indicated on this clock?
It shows 1 h 06 min
